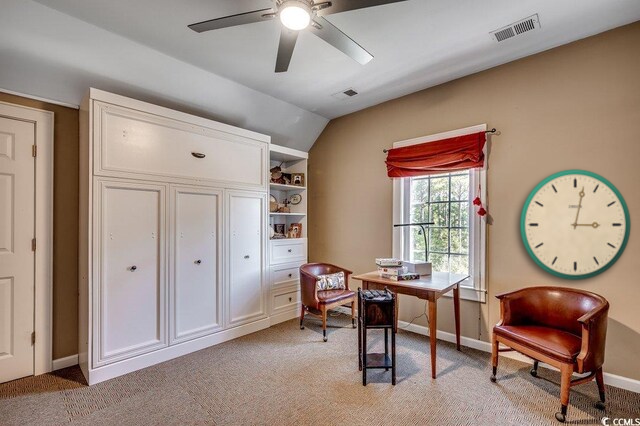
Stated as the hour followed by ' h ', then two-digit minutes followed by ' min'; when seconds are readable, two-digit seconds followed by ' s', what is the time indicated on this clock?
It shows 3 h 02 min
